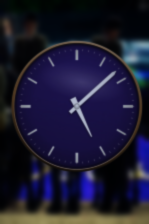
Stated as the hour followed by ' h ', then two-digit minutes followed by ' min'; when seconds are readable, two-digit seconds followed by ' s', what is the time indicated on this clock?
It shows 5 h 08 min
